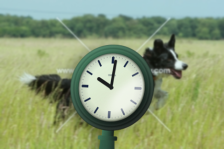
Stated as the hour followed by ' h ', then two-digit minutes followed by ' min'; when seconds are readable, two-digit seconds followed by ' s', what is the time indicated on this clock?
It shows 10 h 01 min
